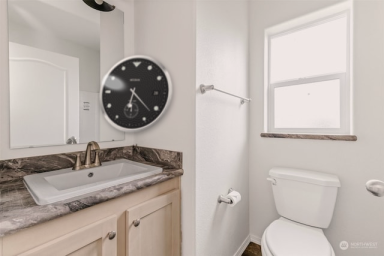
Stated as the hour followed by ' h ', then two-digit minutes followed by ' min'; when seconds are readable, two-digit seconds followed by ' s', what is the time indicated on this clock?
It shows 6 h 22 min
